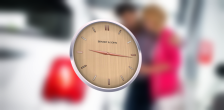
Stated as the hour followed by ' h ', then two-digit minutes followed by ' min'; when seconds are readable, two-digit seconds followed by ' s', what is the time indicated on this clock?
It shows 9 h 16 min
